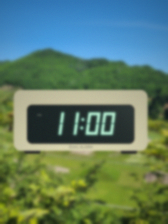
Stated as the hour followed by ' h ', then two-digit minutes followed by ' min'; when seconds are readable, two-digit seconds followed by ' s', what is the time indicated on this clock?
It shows 11 h 00 min
